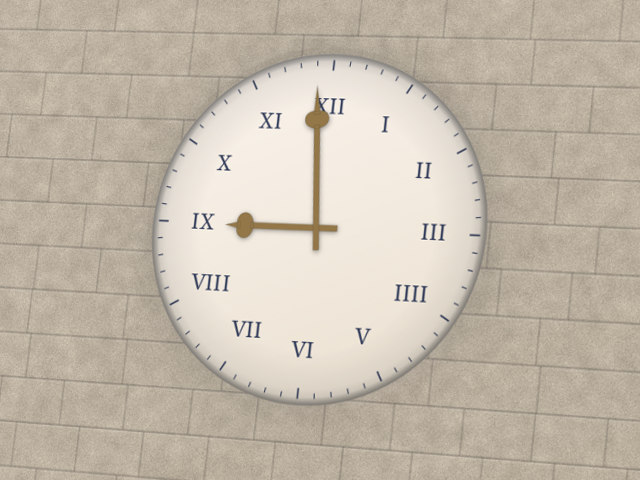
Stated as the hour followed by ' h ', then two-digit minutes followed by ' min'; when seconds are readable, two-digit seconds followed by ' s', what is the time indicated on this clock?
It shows 8 h 59 min
